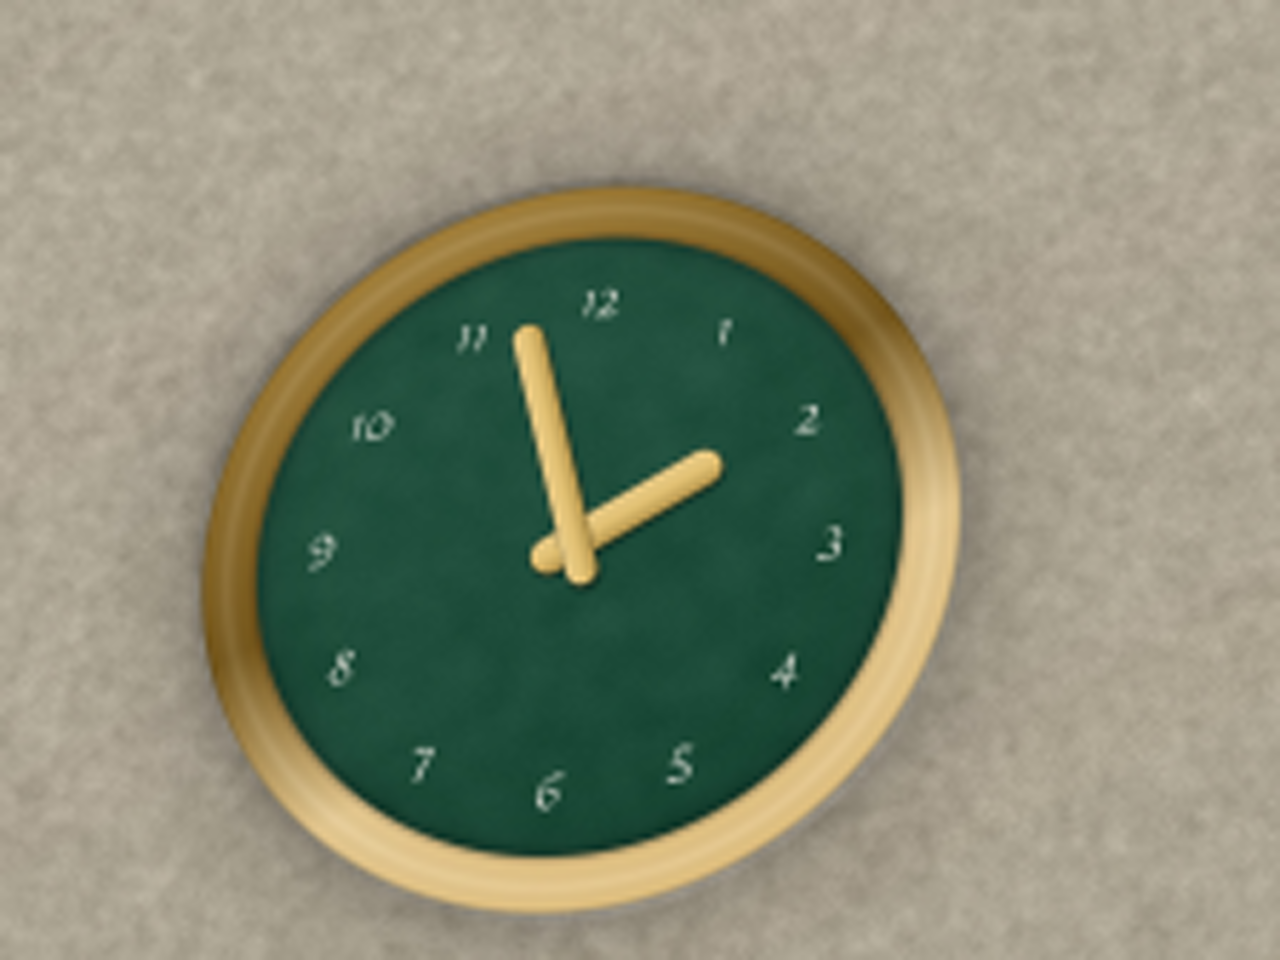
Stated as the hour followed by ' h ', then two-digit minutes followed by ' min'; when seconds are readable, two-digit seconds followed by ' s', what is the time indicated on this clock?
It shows 1 h 57 min
